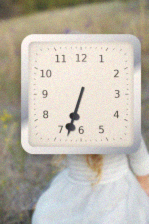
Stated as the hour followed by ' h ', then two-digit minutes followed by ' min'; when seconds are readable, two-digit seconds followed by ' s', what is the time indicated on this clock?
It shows 6 h 33 min
